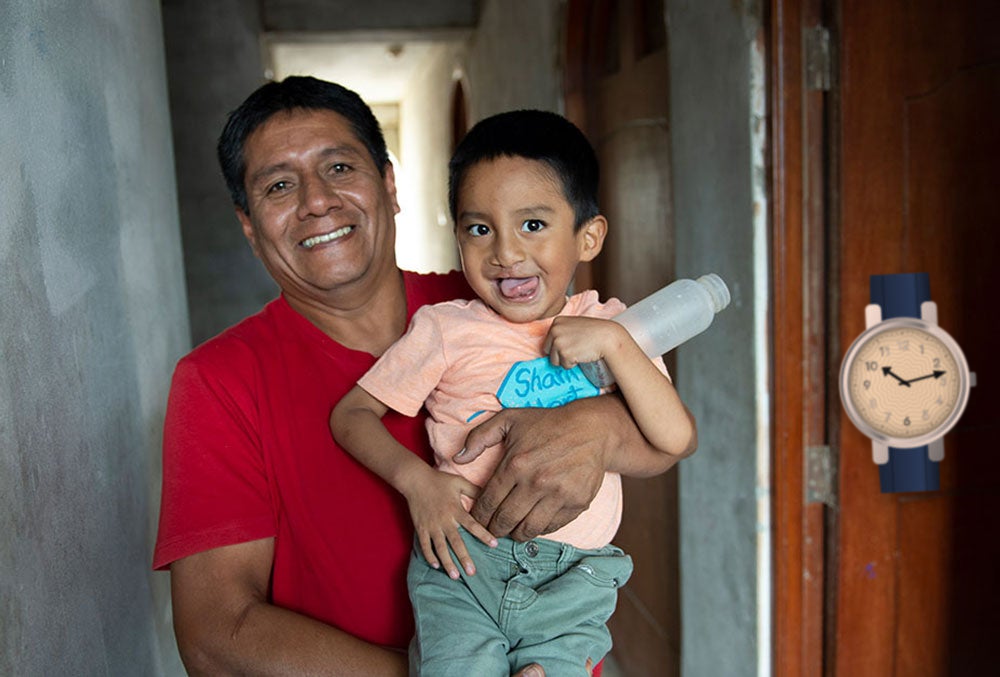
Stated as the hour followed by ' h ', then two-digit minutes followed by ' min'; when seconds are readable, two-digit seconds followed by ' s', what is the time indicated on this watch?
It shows 10 h 13 min
